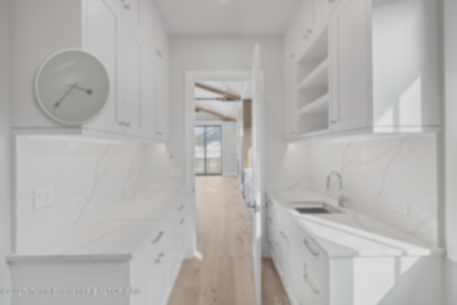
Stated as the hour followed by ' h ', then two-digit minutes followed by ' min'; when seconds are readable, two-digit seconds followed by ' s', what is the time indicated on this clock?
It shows 3 h 37 min
